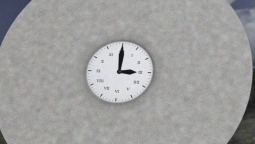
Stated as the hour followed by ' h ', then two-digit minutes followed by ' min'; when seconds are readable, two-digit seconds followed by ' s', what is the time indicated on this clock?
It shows 3 h 00 min
